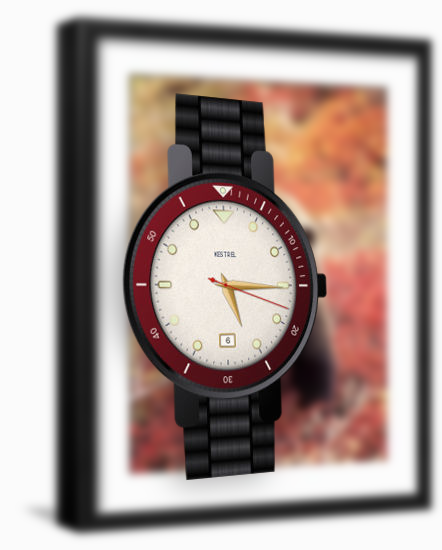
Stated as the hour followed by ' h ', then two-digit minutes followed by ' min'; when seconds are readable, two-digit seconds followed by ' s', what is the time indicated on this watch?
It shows 5 h 15 min 18 s
